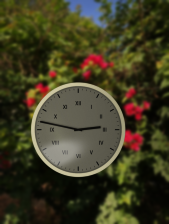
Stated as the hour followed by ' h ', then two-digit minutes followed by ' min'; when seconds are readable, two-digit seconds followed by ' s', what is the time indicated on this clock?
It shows 2 h 47 min
